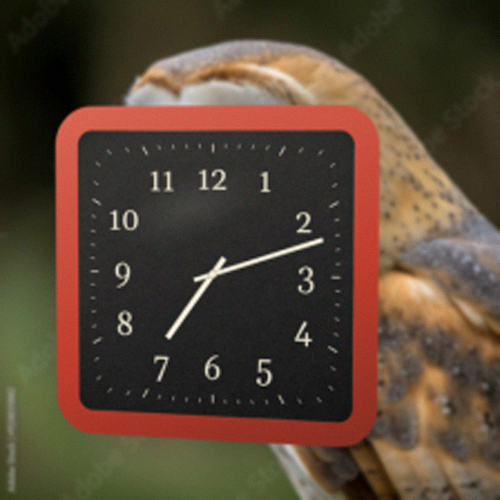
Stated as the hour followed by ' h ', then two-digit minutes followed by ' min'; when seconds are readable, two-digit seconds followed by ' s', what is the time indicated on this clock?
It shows 7 h 12 min
